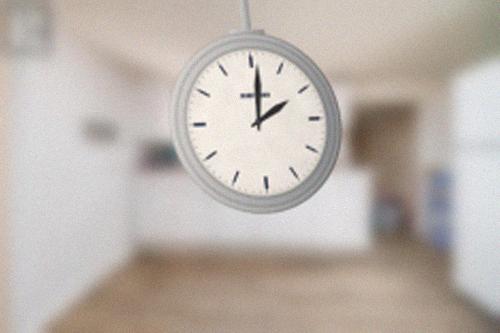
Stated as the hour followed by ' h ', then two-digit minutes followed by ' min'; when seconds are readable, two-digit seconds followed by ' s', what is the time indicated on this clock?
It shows 2 h 01 min
